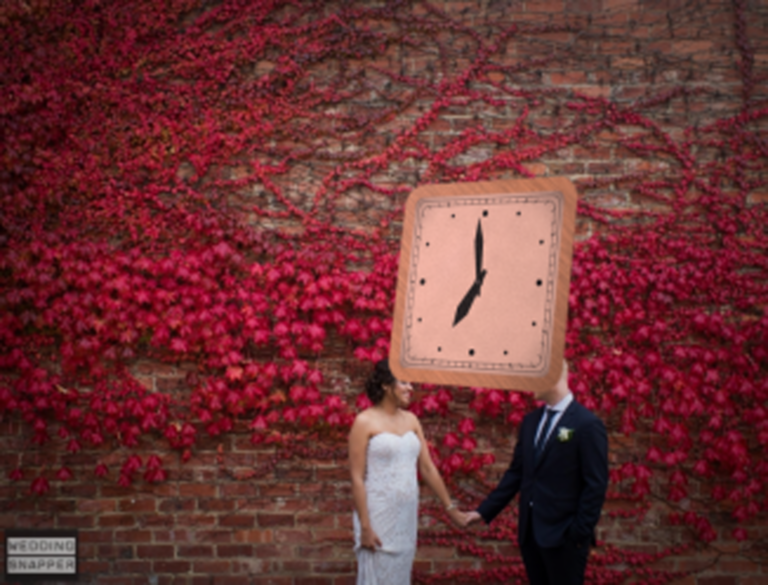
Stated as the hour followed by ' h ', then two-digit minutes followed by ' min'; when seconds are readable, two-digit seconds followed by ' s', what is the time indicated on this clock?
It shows 6 h 59 min
